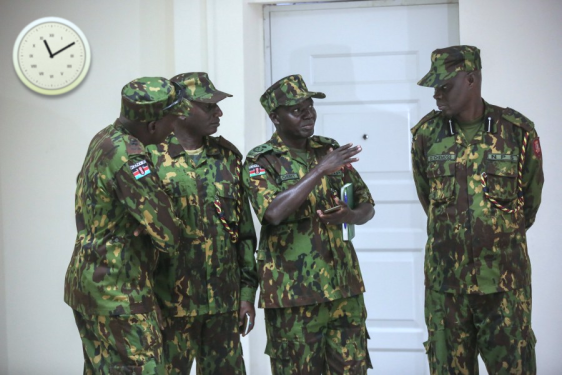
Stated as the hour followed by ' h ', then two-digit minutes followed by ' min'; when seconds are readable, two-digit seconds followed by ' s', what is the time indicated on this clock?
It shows 11 h 10 min
